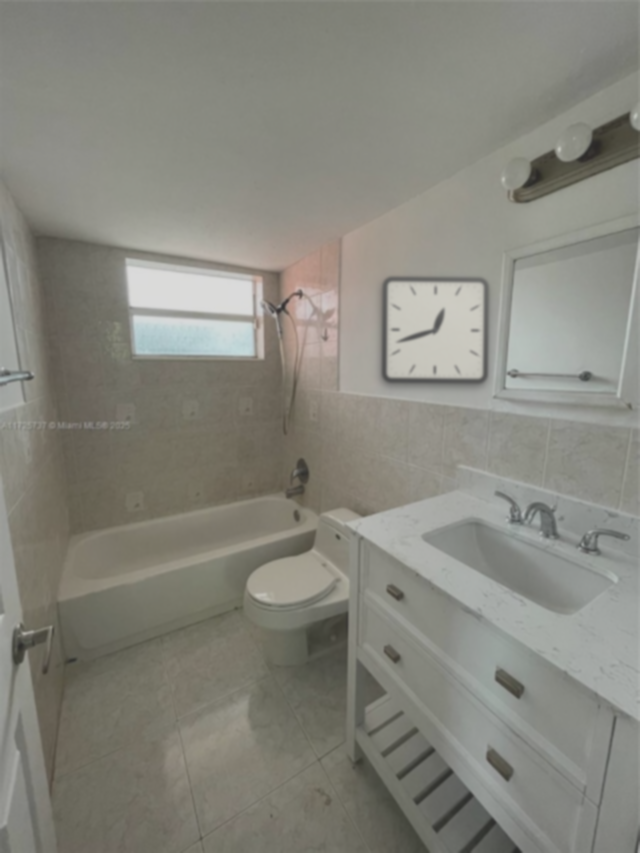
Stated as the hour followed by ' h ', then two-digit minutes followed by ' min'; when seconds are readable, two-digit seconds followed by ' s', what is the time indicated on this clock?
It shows 12 h 42 min
